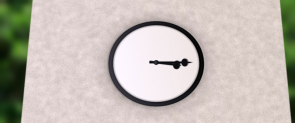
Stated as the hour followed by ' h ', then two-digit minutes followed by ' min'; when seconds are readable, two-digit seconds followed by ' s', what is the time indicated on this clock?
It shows 3 h 15 min
